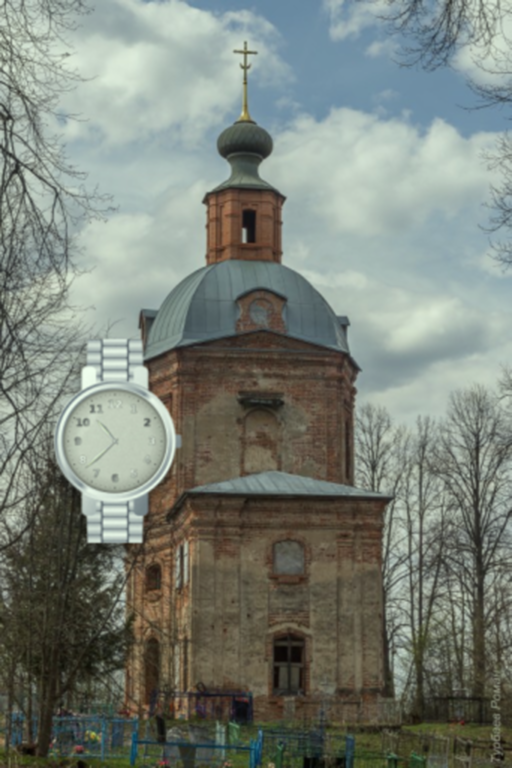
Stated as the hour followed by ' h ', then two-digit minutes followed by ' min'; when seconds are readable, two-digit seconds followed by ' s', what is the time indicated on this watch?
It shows 10 h 38 min
